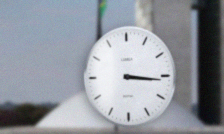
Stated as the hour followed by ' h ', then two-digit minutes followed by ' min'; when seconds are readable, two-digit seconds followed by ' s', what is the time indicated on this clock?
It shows 3 h 16 min
